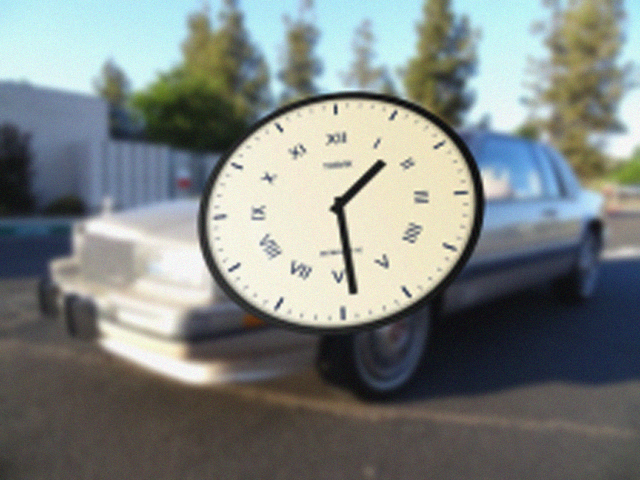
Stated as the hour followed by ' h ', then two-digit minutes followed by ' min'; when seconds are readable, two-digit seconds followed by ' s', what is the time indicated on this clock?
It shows 1 h 29 min
